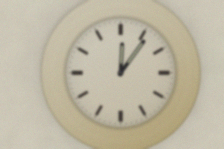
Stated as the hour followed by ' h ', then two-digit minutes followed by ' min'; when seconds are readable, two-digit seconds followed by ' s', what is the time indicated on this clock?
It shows 12 h 06 min
